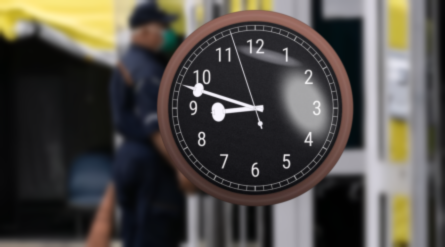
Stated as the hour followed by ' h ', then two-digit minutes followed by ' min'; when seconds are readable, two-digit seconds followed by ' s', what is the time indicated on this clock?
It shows 8 h 47 min 57 s
